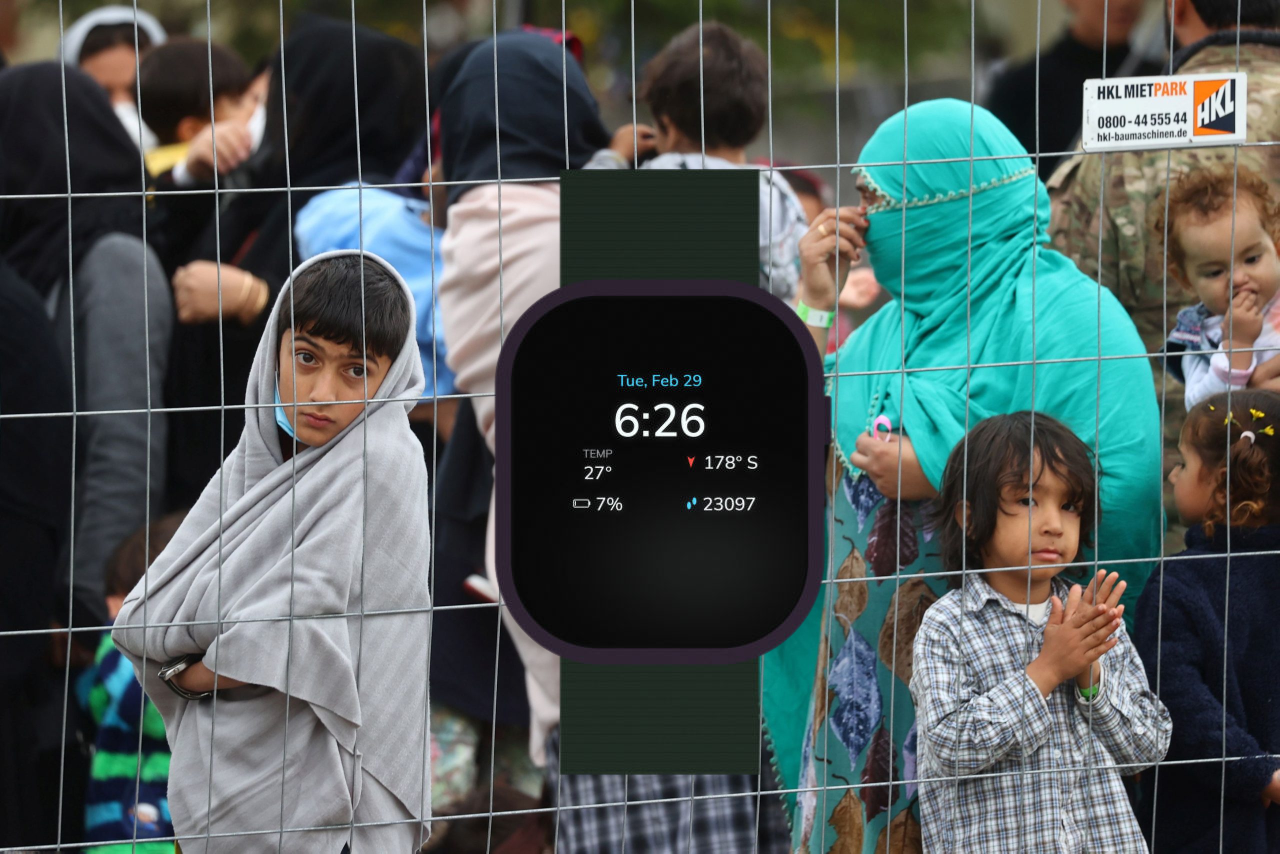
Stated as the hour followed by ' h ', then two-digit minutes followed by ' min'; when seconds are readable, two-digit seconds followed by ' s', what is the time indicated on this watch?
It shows 6 h 26 min
